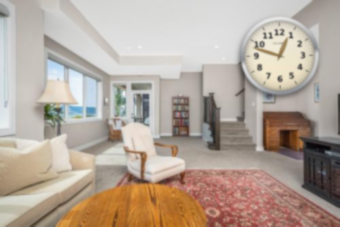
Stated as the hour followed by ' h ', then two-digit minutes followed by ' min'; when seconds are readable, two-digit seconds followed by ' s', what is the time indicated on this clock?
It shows 12 h 48 min
